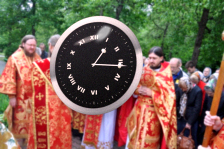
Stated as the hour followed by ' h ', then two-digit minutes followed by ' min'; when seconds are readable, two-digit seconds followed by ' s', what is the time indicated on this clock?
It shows 1 h 16 min
